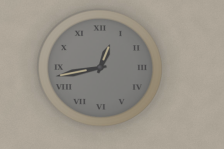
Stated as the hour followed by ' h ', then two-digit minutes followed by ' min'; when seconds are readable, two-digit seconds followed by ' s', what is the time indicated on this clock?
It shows 12 h 43 min
